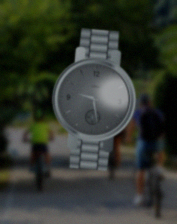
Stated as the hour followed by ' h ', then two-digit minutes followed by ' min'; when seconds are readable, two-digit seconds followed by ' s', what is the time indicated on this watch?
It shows 9 h 28 min
